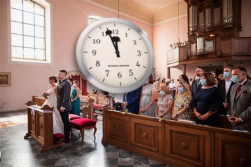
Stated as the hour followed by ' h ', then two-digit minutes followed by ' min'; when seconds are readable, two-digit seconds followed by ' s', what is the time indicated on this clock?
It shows 11 h 57 min
